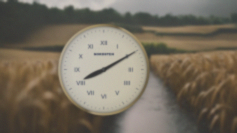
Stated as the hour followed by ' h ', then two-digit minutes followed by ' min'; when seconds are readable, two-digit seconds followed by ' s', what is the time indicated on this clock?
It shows 8 h 10 min
